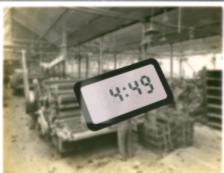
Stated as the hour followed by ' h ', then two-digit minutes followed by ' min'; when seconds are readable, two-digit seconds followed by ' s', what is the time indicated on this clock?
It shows 4 h 49 min
